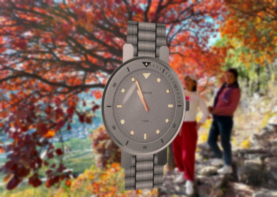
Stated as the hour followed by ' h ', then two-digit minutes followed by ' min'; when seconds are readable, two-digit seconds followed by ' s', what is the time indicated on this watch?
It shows 10 h 56 min
